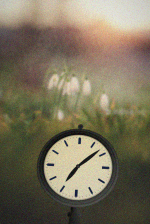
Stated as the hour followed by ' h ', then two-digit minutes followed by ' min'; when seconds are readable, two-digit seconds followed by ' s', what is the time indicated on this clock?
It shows 7 h 08 min
